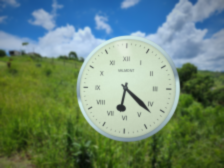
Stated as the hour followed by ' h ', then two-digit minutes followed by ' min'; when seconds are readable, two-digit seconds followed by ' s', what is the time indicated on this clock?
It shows 6 h 22 min
